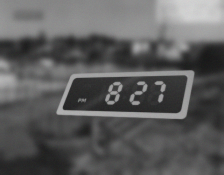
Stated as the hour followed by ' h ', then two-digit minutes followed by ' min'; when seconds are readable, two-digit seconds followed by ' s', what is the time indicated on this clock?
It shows 8 h 27 min
